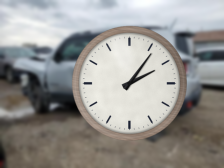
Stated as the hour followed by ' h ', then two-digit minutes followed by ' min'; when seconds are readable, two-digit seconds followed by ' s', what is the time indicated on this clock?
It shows 2 h 06 min
